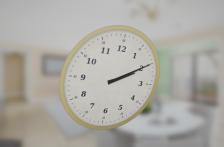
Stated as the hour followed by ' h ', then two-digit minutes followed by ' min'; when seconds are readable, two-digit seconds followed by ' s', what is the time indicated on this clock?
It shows 2 h 10 min
